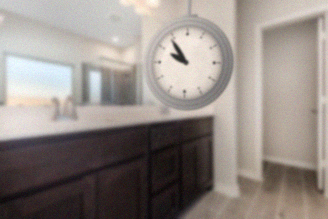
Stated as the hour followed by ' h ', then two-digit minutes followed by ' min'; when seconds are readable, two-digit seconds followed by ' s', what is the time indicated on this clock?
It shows 9 h 54 min
